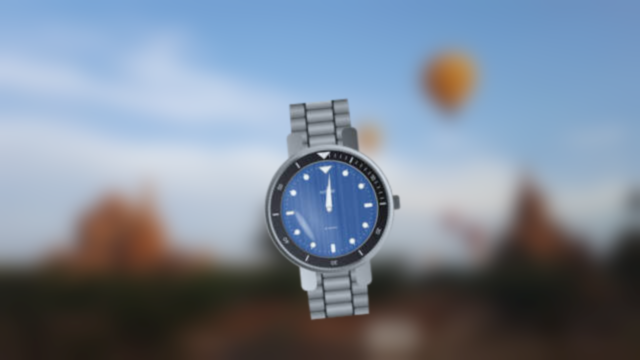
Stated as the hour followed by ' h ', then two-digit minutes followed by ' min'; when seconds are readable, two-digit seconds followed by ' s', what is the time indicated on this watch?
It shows 12 h 01 min
